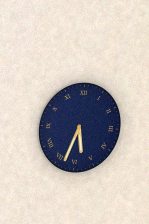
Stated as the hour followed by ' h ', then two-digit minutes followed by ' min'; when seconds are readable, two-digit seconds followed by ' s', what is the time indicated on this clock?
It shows 5 h 33 min
